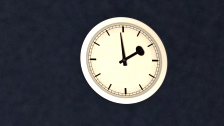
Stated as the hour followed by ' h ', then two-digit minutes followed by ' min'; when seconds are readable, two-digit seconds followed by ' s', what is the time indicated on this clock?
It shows 1 h 59 min
